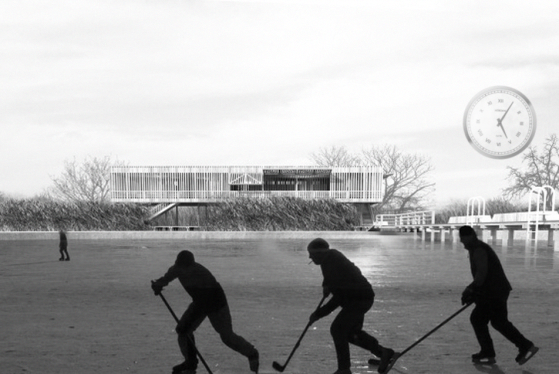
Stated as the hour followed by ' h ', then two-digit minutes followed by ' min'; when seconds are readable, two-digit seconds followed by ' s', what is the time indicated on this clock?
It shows 5 h 05 min
